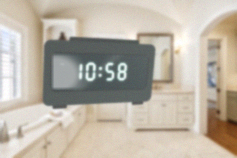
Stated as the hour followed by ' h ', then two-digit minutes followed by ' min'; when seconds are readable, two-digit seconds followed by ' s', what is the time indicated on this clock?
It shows 10 h 58 min
